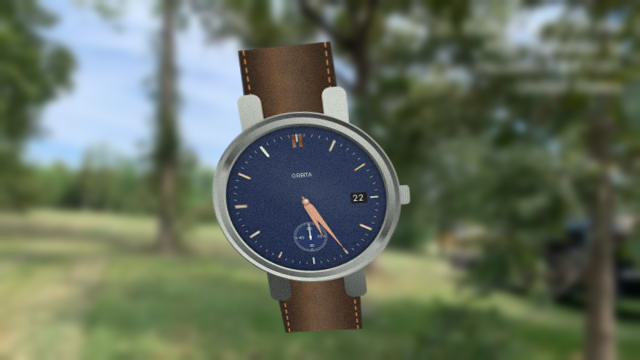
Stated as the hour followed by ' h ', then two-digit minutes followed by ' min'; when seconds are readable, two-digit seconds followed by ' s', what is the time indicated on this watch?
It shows 5 h 25 min
